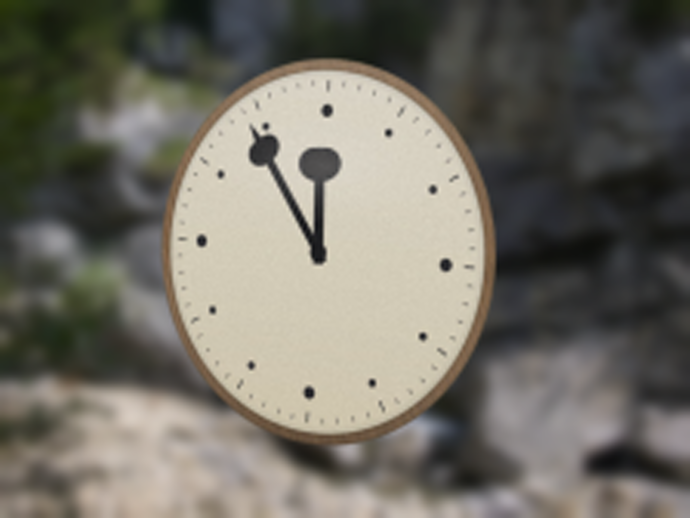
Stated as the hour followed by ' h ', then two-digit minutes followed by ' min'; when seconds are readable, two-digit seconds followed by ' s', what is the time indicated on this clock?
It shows 11 h 54 min
